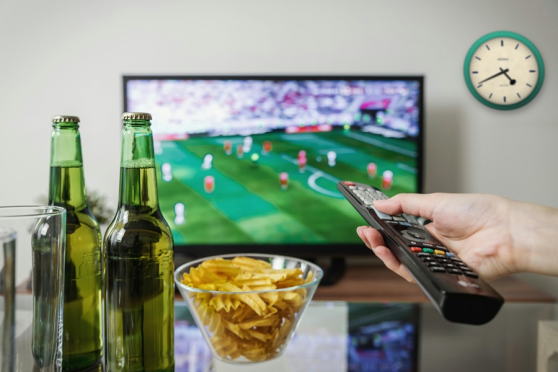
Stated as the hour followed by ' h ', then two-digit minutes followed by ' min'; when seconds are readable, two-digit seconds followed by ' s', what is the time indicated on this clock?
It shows 4 h 41 min
